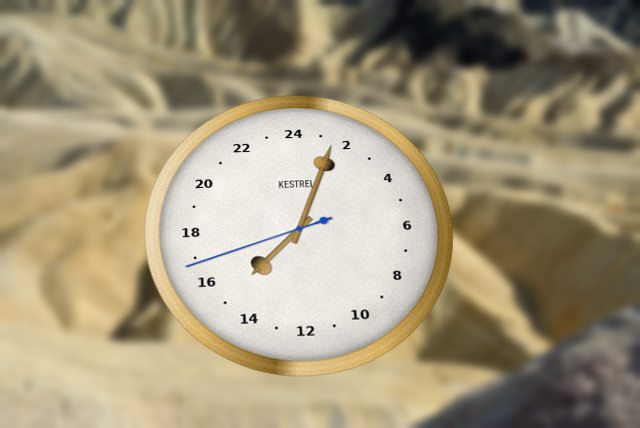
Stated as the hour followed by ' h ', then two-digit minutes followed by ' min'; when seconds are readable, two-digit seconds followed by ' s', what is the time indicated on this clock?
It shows 15 h 03 min 42 s
